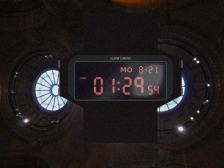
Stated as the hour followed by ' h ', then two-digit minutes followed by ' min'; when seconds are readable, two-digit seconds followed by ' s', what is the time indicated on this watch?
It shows 1 h 29 min 54 s
